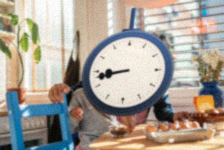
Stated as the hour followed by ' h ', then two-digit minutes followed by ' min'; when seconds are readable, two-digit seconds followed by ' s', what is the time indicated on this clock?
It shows 8 h 43 min
